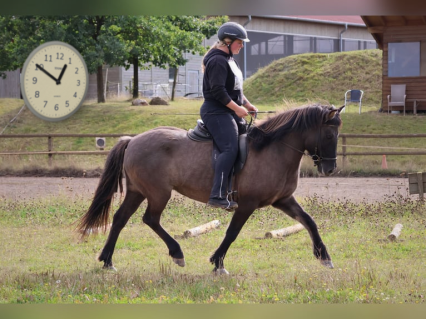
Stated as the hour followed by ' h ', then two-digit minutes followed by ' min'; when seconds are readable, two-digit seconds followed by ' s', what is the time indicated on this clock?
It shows 12 h 50 min
